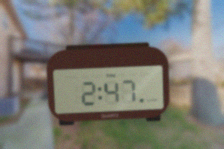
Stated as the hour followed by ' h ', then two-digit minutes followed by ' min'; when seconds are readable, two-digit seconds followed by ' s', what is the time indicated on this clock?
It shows 2 h 47 min
